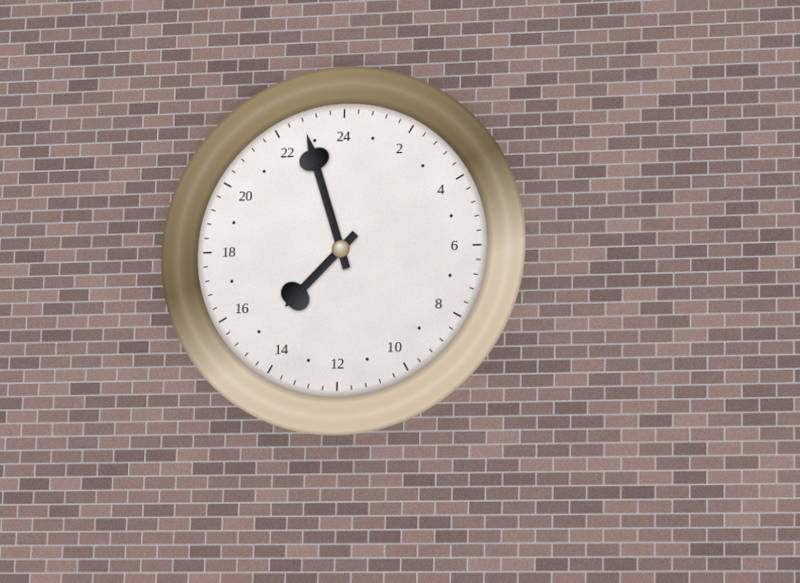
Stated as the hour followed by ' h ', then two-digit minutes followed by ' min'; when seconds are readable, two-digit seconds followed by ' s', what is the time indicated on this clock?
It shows 14 h 57 min
